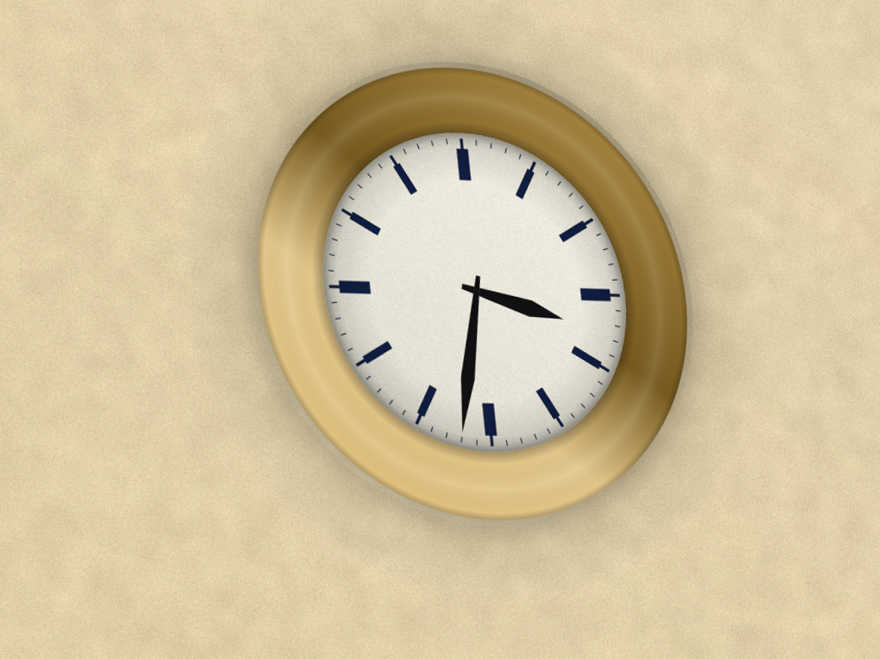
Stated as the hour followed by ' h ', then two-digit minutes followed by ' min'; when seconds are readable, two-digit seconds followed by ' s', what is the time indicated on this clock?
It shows 3 h 32 min
